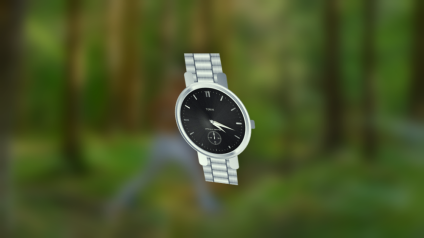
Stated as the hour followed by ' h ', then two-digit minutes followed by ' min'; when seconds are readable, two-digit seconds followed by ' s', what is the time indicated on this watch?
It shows 4 h 18 min
